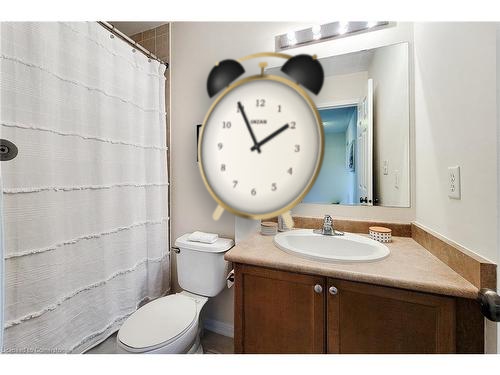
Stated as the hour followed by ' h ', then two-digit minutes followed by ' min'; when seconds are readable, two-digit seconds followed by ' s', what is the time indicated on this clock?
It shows 1 h 55 min
